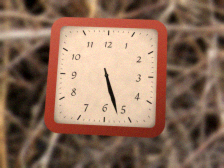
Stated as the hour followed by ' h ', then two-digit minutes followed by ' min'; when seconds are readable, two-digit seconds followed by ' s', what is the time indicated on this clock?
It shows 5 h 27 min
